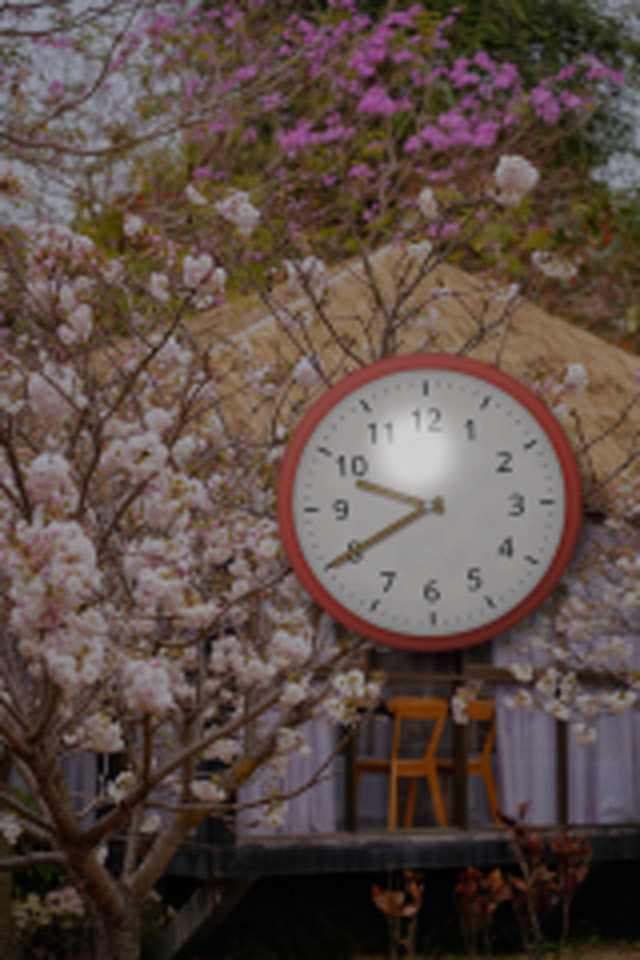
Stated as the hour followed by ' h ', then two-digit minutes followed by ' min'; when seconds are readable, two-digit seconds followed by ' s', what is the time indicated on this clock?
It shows 9 h 40 min
